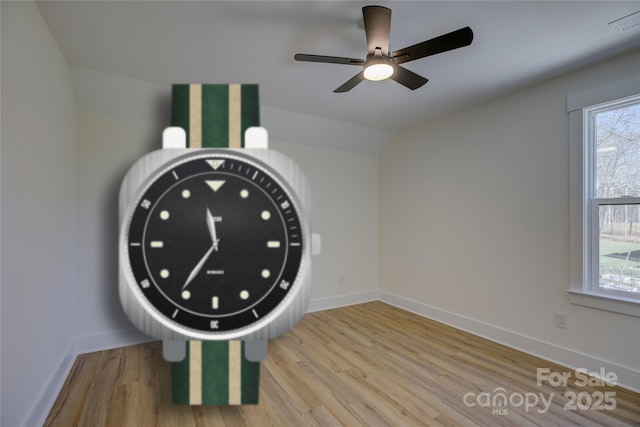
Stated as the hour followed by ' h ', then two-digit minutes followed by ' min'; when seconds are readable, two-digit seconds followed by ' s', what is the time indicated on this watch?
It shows 11 h 36 min
